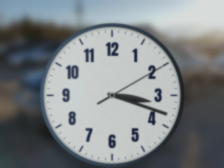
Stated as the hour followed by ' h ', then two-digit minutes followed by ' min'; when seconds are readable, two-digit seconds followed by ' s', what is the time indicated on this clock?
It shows 3 h 18 min 10 s
